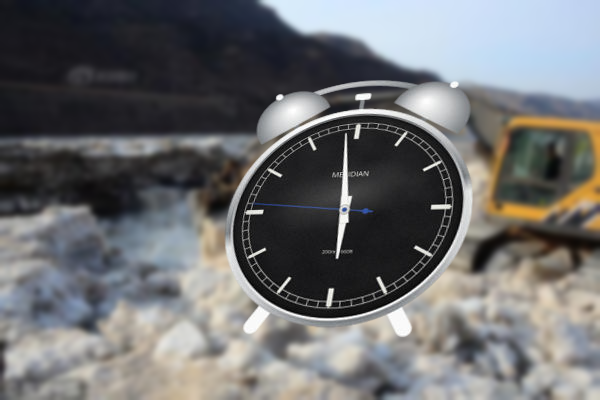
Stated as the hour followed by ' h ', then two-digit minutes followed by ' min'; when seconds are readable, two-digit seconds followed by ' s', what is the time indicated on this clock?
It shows 5 h 58 min 46 s
